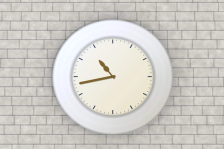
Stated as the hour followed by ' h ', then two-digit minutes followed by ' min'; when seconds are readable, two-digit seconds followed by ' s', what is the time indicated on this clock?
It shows 10 h 43 min
